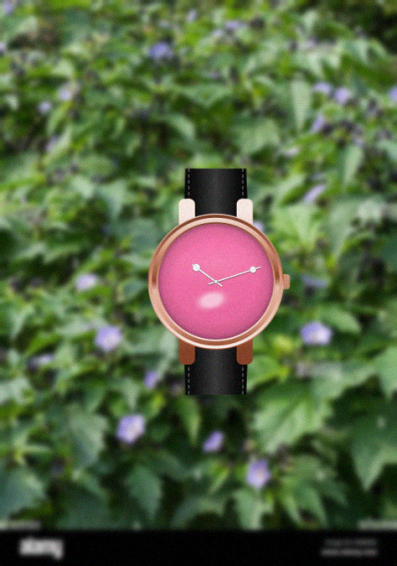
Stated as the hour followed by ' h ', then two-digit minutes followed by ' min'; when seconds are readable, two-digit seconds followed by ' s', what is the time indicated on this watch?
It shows 10 h 12 min
